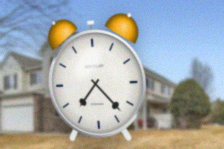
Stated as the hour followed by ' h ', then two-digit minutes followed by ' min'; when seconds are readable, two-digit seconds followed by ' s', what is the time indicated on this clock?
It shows 7 h 23 min
